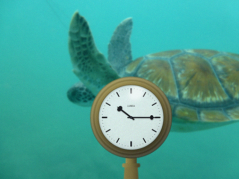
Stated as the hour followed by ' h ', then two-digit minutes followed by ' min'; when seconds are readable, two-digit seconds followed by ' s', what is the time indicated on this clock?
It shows 10 h 15 min
